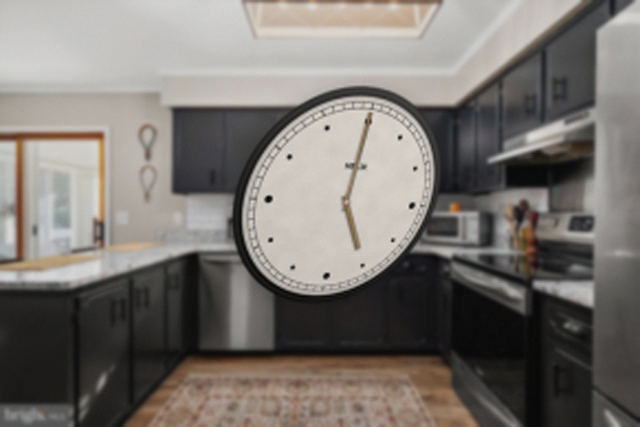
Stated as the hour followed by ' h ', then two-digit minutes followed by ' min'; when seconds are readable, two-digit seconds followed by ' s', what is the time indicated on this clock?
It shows 5 h 00 min
